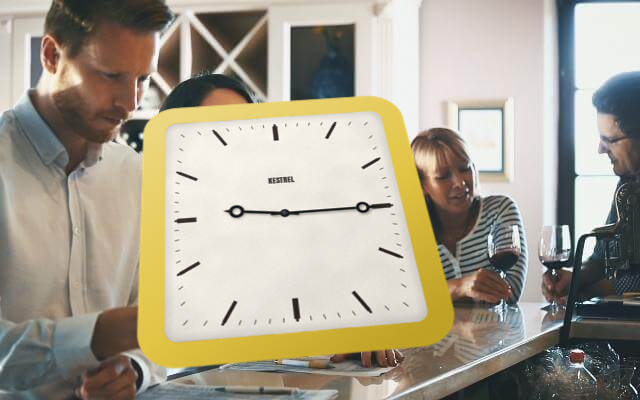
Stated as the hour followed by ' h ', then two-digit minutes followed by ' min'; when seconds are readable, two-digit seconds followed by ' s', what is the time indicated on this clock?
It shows 9 h 15 min
